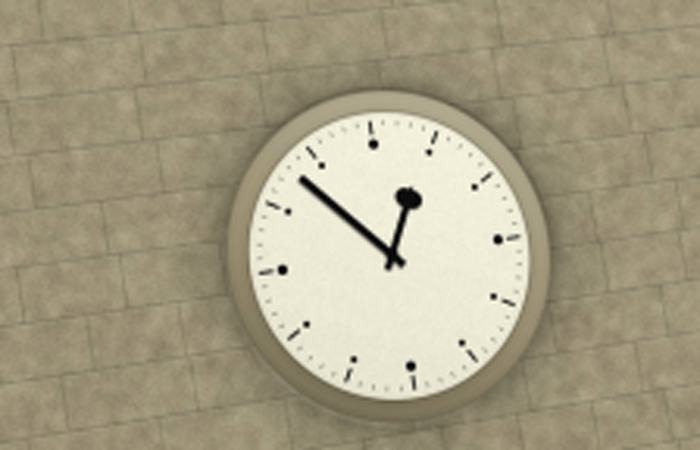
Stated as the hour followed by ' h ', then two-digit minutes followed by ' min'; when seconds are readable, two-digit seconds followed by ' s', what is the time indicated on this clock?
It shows 12 h 53 min
